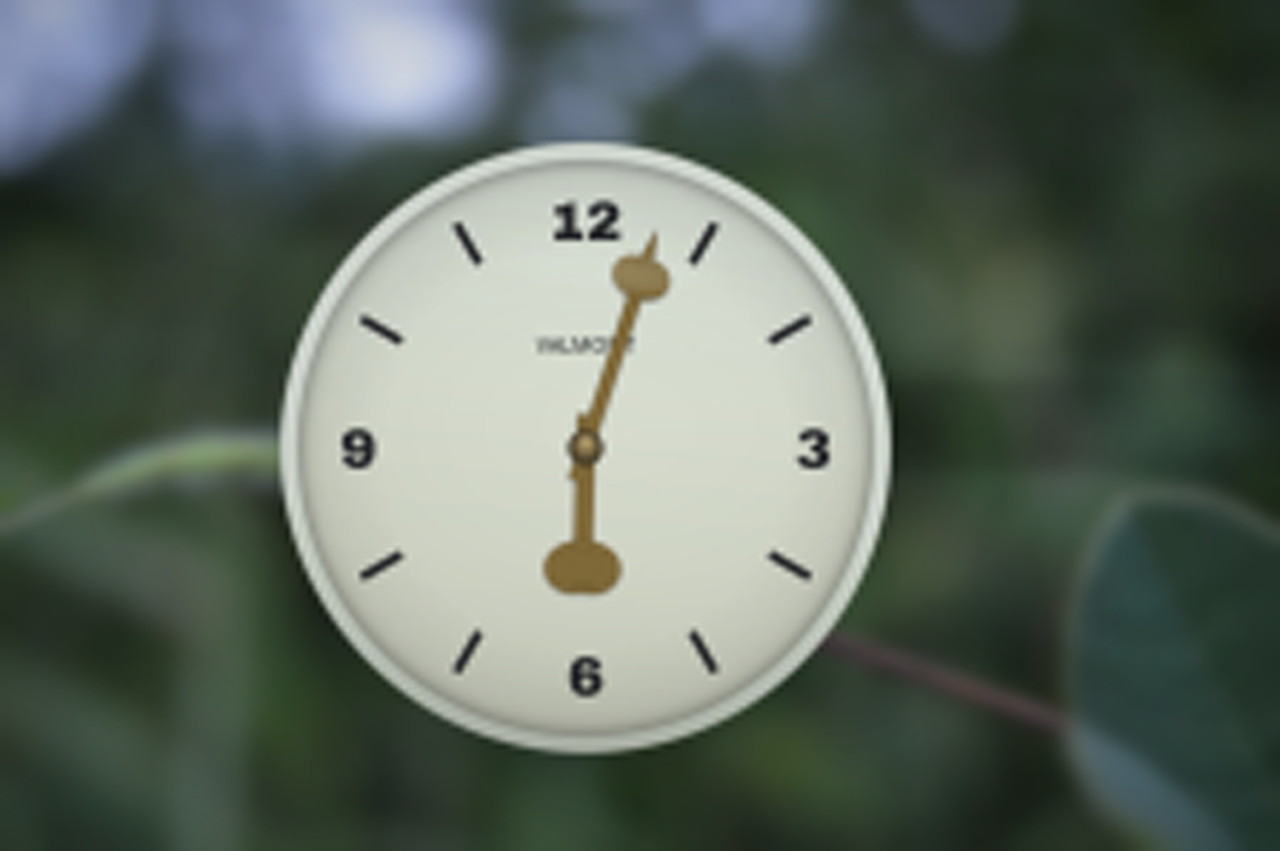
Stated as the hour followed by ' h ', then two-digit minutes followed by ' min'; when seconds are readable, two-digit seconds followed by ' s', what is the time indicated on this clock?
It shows 6 h 03 min
